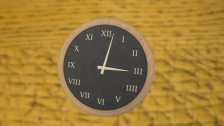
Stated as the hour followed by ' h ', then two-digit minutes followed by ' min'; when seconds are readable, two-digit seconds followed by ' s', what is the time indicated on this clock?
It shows 3 h 02 min
